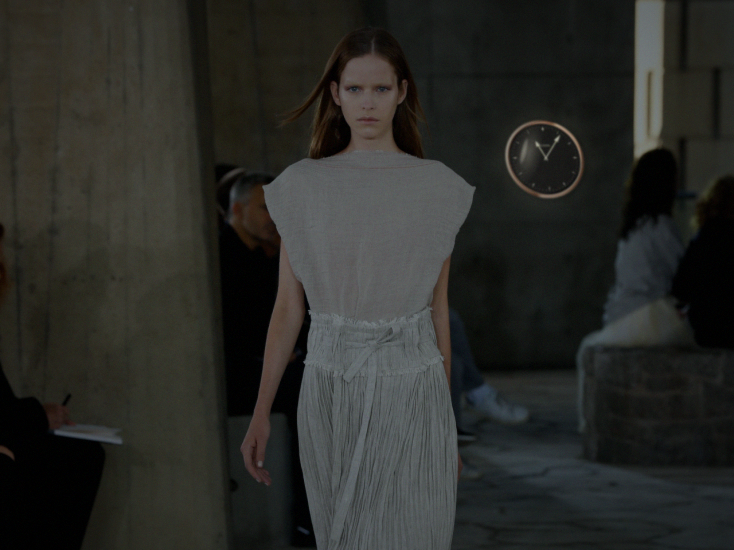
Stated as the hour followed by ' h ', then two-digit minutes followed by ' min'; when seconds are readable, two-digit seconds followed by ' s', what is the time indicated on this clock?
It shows 11 h 06 min
